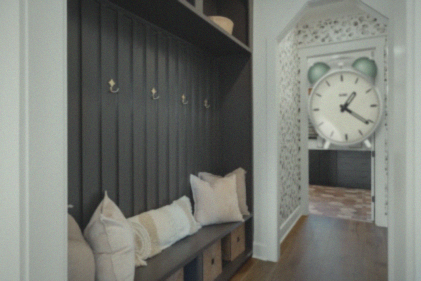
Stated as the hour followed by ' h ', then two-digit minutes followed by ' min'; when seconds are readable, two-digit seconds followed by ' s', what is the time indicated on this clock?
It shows 1 h 21 min
